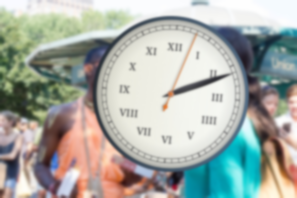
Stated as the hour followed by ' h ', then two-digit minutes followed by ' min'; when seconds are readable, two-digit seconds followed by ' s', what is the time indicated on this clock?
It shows 2 h 11 min 03 s
